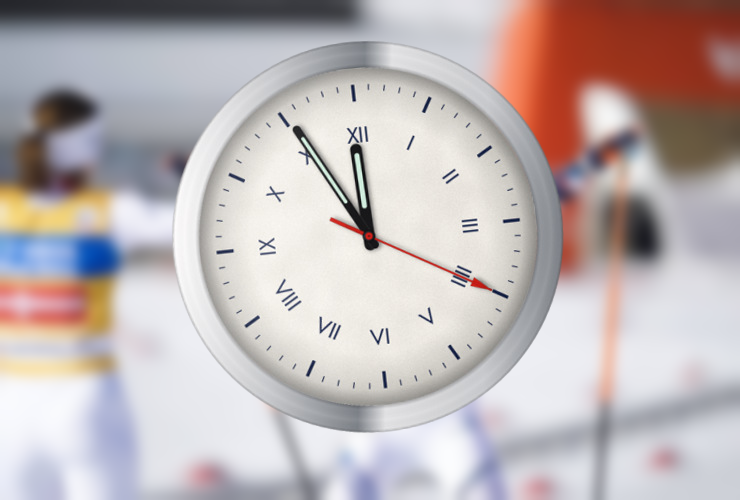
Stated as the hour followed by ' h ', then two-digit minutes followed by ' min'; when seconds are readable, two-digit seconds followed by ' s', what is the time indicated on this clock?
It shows 11 h 55 min 20 s
